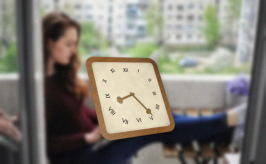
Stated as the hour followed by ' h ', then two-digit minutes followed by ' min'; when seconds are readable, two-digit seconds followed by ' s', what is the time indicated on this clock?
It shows 8 h 24 min
